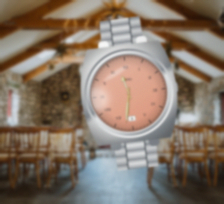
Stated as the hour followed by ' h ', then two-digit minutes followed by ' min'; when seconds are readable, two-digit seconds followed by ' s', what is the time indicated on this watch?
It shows 11 h 32 min
